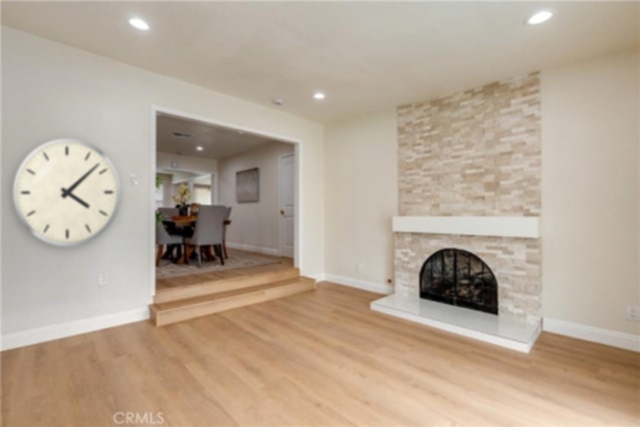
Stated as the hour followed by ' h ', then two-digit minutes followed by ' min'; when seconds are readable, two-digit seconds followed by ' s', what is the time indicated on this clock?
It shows 4 h 08 min
